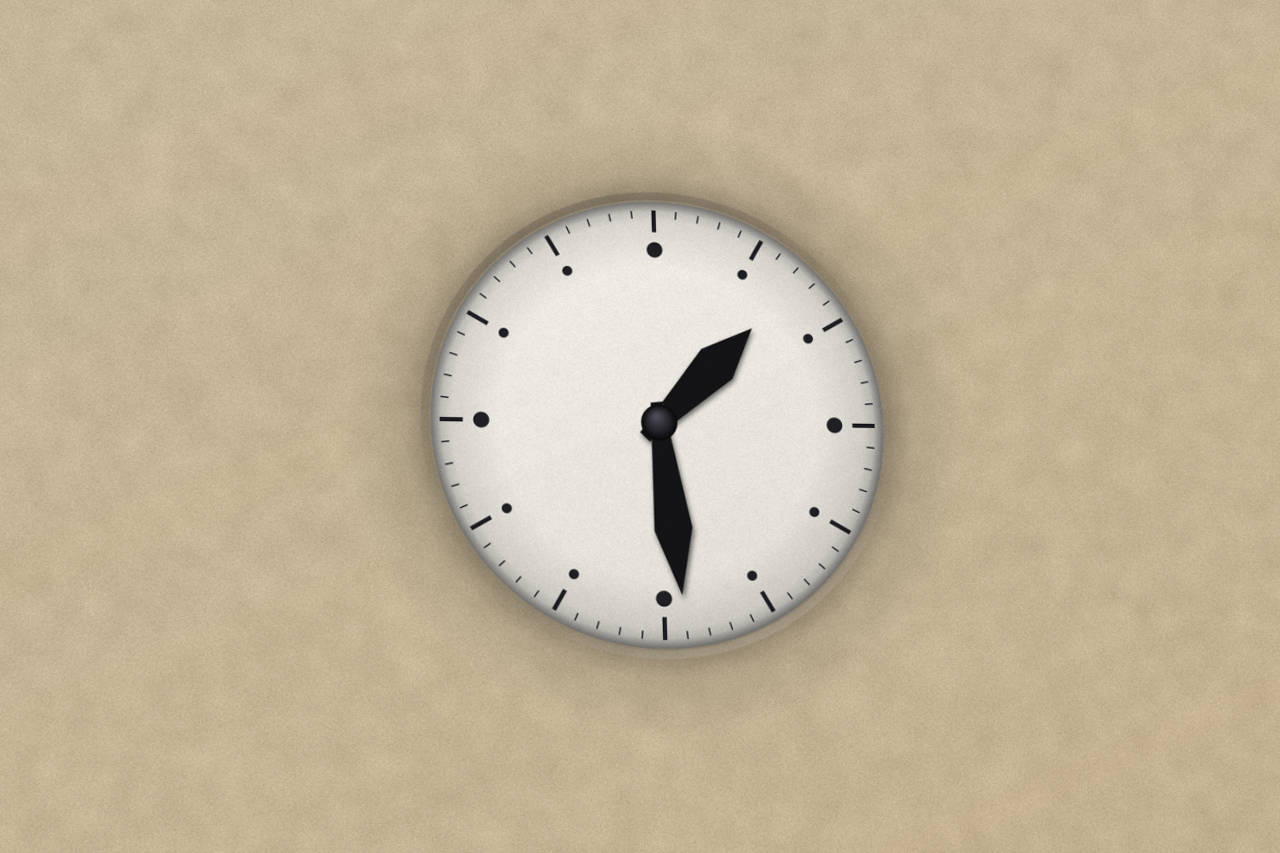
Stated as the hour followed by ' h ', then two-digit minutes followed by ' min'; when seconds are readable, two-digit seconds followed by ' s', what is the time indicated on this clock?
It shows 1 h 29 min
